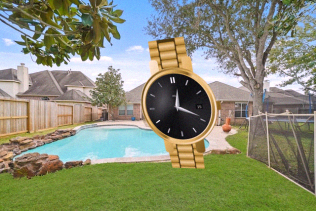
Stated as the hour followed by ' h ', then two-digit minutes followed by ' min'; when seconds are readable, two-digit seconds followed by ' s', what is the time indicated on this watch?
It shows 12 h 19 min
